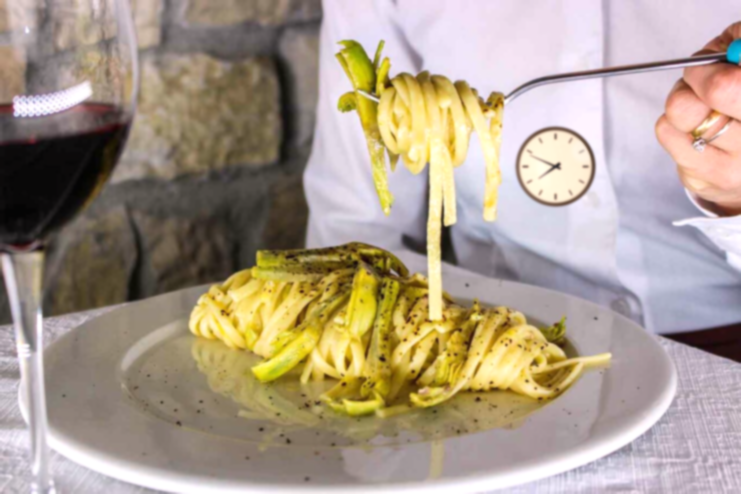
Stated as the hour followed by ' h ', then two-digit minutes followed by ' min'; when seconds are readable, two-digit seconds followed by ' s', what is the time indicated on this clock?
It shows 7 h 49 min
